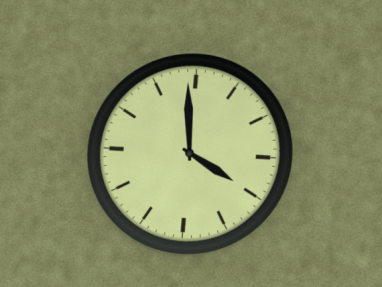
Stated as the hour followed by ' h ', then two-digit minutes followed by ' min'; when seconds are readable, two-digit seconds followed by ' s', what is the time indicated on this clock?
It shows 3 h 59 min
